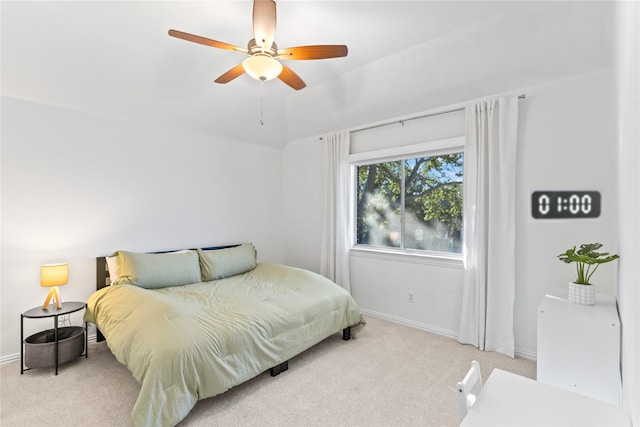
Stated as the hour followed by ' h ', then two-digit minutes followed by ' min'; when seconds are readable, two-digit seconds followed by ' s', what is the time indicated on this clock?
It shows 1 h 00 min
